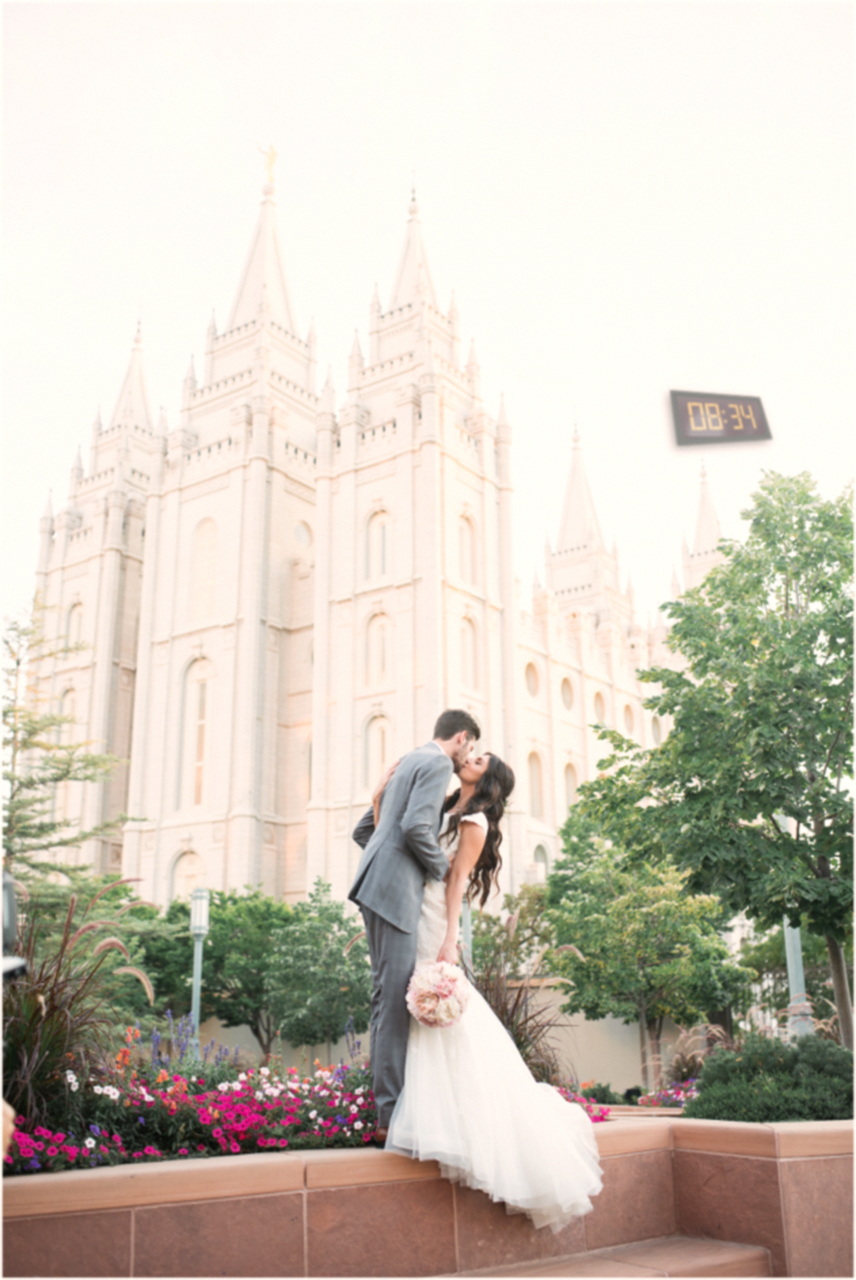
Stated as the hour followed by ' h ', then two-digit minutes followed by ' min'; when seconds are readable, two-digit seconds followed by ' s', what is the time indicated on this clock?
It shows 8 h 34 min
